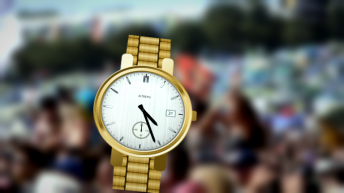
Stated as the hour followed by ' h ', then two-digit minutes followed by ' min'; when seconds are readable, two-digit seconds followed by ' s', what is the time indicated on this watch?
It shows 4 h 26 min
